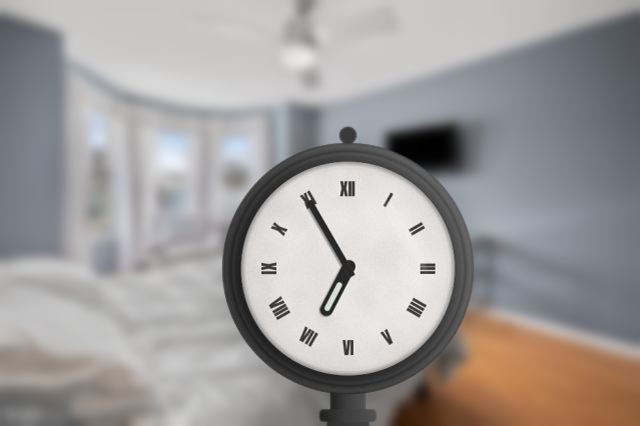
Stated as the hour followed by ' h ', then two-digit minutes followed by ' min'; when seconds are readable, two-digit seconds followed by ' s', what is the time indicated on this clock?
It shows 6 h 55 min
